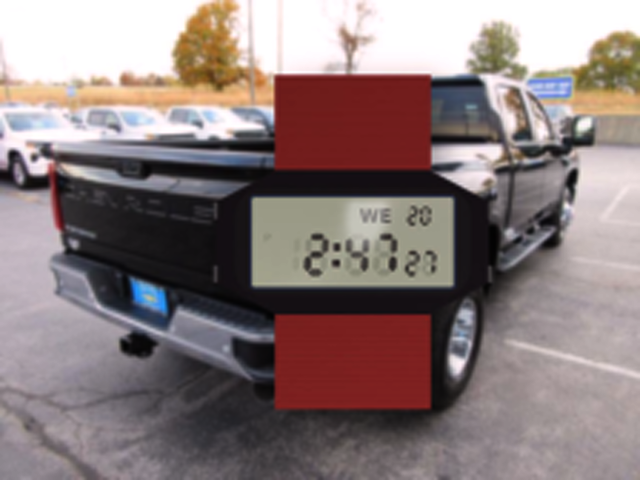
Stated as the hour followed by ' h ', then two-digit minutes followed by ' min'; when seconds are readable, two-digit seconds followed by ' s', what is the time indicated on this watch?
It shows 2 h 47 min 27 s
